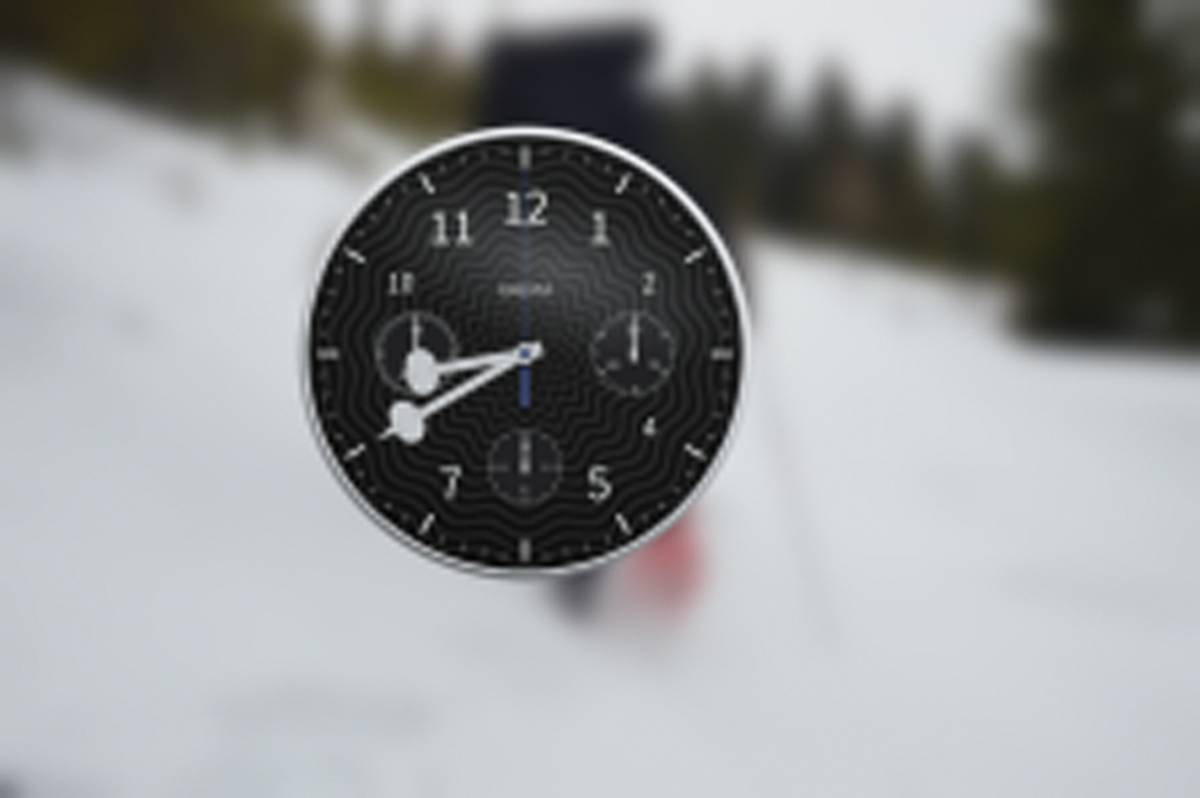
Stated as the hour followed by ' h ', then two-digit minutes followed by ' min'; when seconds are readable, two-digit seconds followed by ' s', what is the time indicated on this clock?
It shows 8 h 40 min
